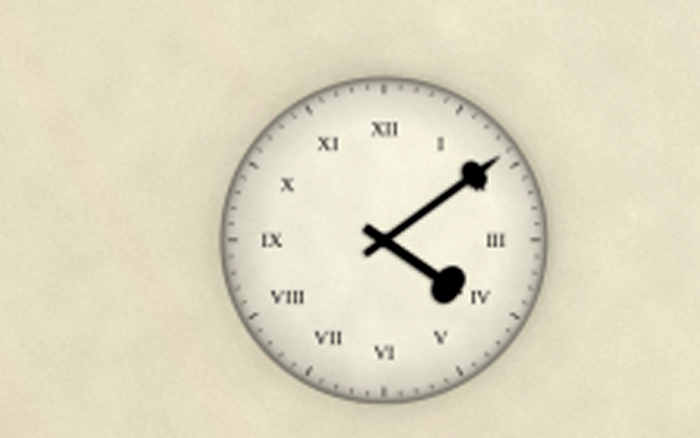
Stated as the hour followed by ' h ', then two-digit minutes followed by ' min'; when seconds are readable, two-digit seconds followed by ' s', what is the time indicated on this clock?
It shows 4 h 09 min
